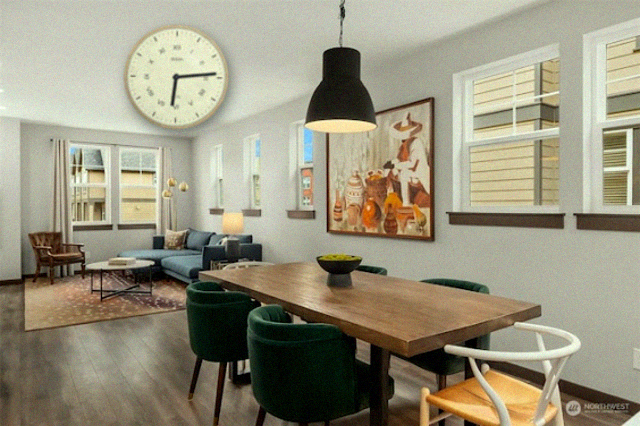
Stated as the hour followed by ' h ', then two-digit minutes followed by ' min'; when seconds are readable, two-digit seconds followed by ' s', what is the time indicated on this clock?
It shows 6 h 14 min
